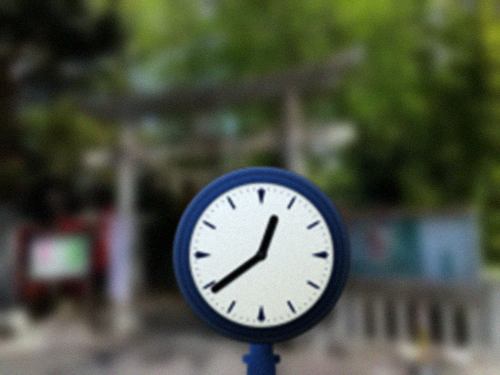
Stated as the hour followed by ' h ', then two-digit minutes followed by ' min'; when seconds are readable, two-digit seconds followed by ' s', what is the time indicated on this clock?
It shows 12 h 39 min
